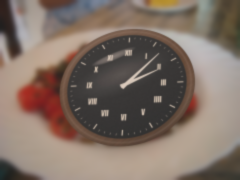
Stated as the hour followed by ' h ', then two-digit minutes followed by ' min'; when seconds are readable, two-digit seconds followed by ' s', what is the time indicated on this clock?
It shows 2 h 07 min
